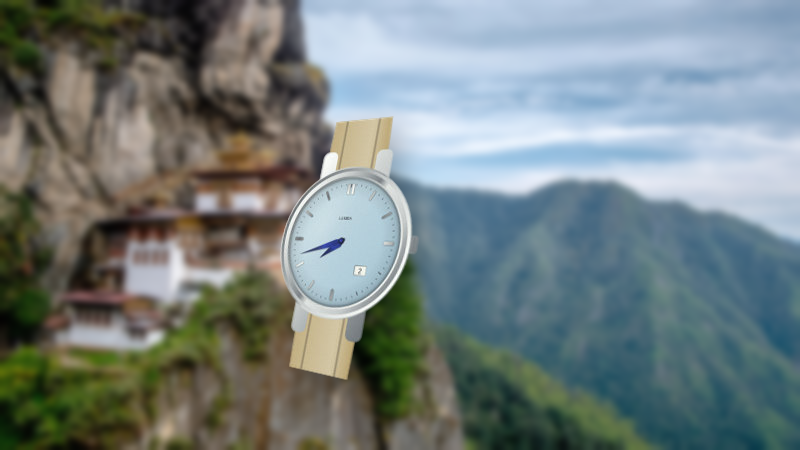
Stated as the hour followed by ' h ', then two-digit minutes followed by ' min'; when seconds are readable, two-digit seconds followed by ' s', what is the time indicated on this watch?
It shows 7 h 42 min
